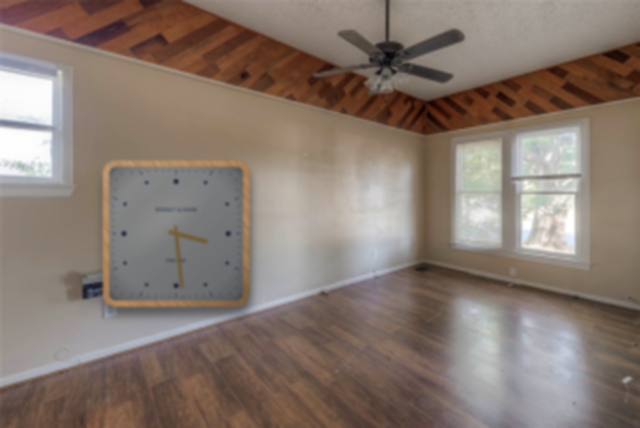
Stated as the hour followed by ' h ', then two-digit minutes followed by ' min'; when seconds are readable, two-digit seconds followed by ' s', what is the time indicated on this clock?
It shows 3 h 29 min
